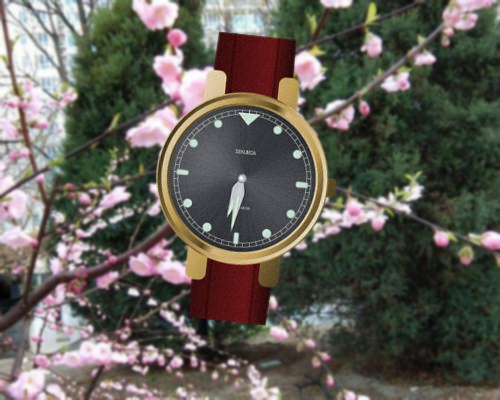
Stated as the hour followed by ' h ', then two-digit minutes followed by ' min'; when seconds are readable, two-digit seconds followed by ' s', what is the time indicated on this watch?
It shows 6 h 31 min
